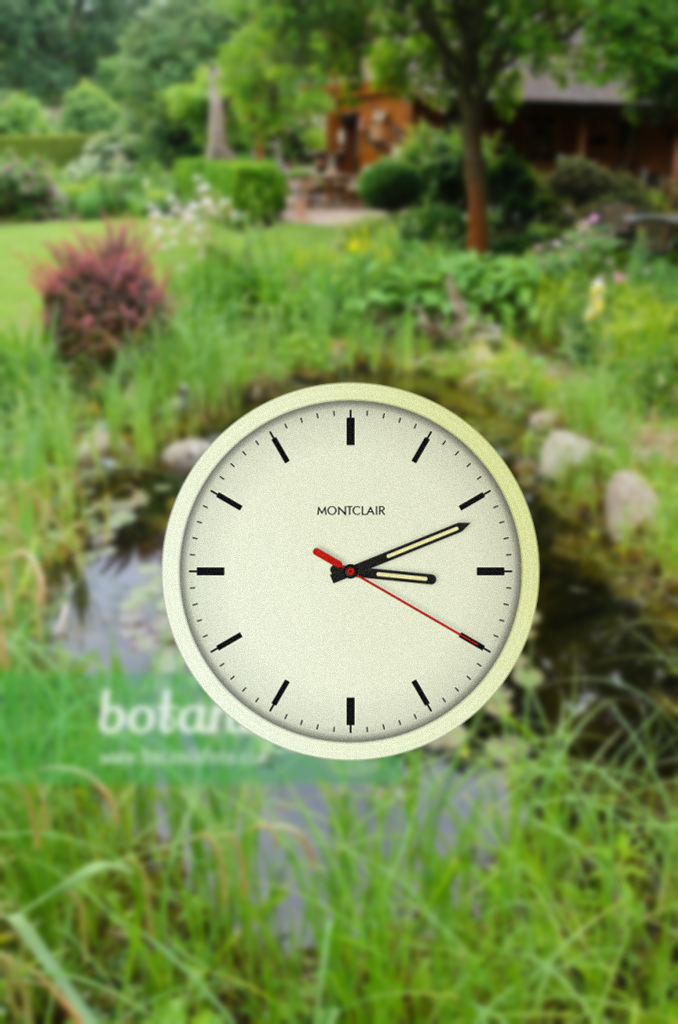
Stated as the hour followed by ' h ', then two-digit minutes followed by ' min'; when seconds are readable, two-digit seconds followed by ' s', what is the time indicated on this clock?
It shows 3 h 11 min 20 s
